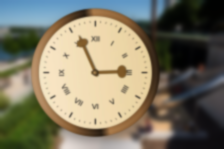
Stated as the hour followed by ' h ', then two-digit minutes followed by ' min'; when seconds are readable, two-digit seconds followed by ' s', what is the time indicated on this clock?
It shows 2 h 56 min
